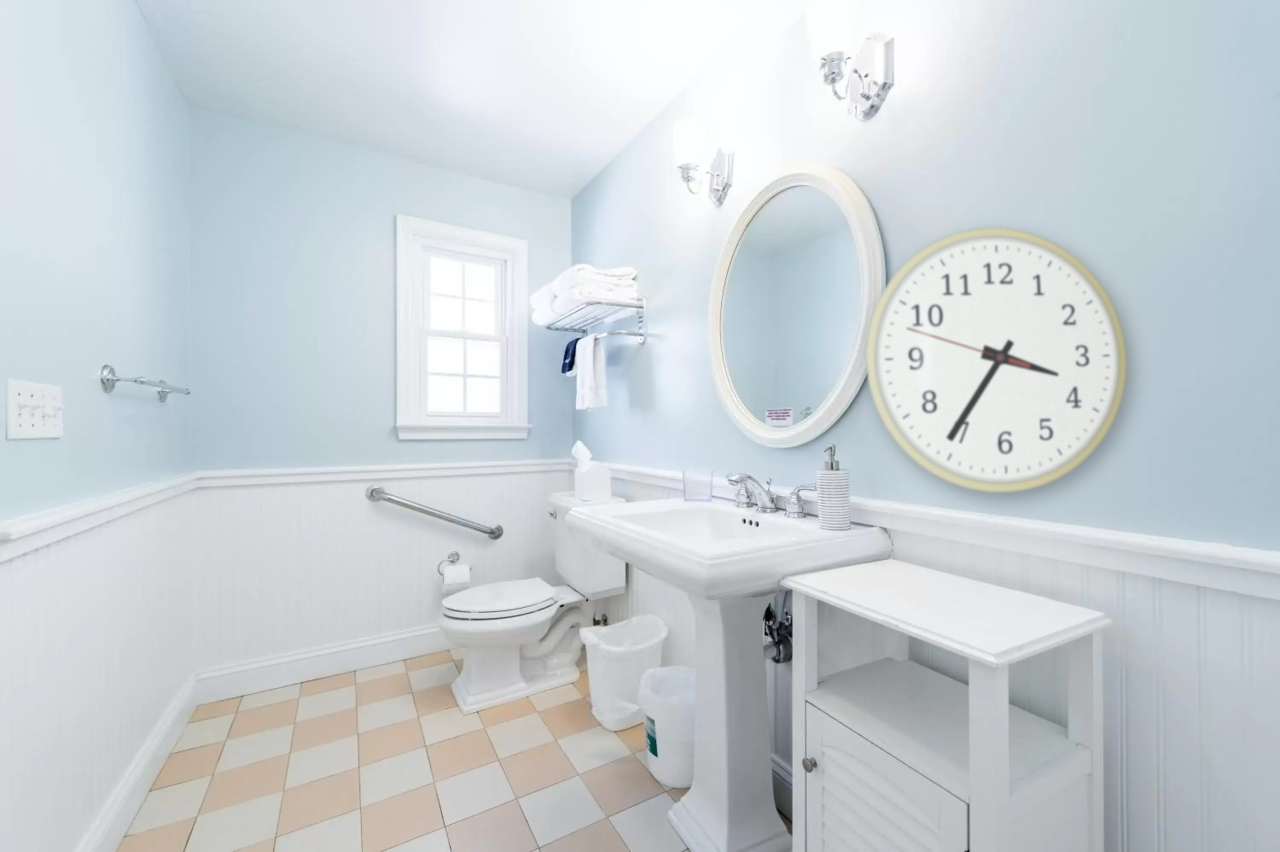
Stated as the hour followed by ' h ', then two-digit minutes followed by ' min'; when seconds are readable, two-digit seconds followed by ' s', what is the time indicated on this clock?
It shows 3 h 35 min 48 s
